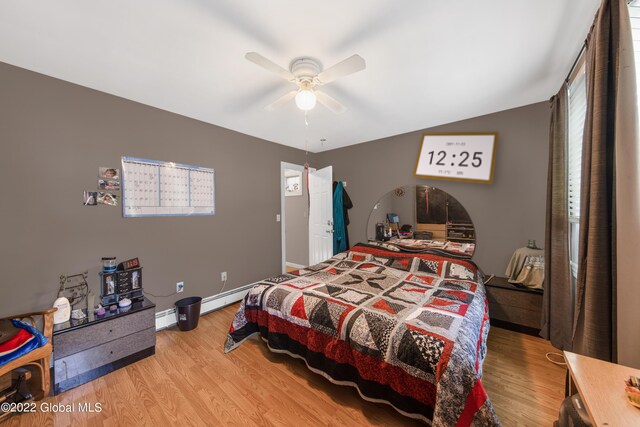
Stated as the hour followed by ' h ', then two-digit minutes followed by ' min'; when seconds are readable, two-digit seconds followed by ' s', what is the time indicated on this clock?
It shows 12 h 25 min
